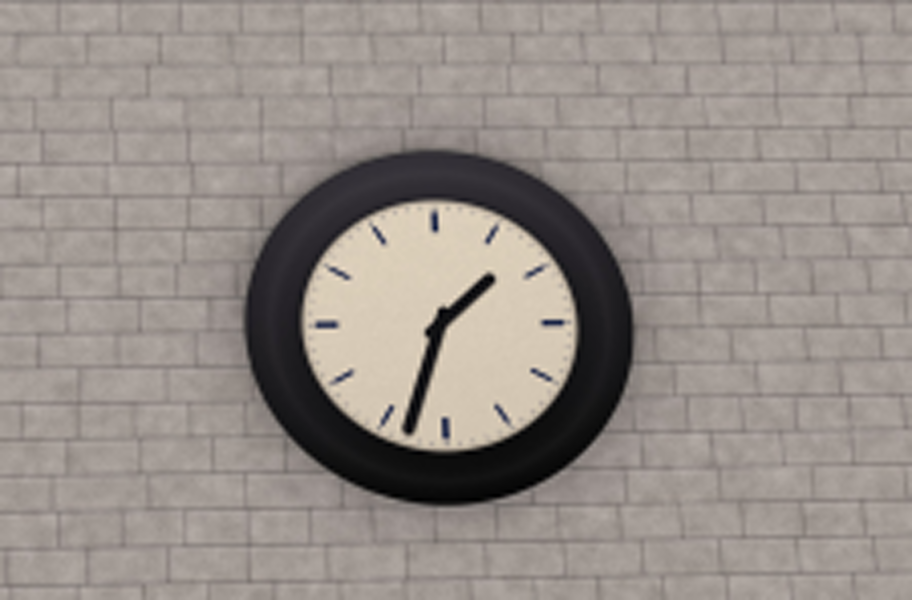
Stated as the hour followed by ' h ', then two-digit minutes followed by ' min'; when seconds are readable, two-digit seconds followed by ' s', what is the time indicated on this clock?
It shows 1 h 33 min
